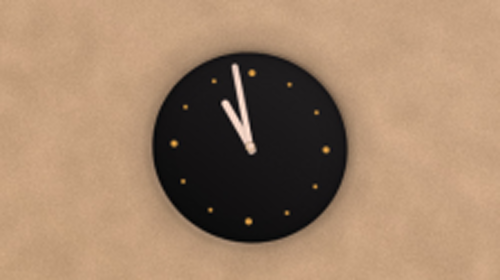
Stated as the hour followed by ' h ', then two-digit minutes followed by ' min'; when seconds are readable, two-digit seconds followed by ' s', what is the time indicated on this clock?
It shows 10 h 58 min
